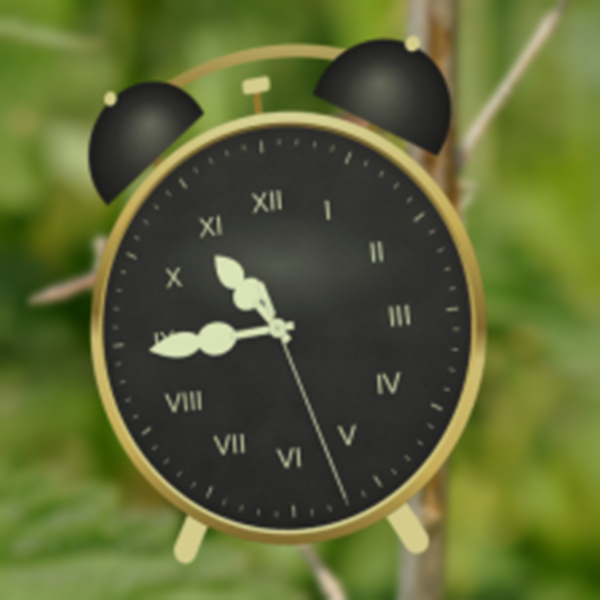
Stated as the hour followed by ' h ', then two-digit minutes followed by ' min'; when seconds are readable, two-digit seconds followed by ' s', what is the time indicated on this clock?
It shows 10 h 44 min 27 s
